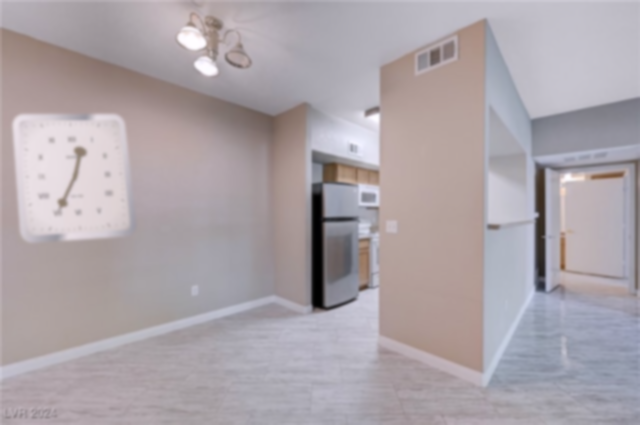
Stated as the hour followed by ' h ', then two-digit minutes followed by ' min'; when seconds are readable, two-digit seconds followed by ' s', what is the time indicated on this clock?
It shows 12 h 35 min
